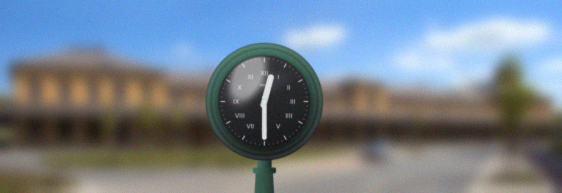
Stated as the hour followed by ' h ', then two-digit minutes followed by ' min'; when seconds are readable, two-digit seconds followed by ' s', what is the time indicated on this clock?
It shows 12 h 30 min
